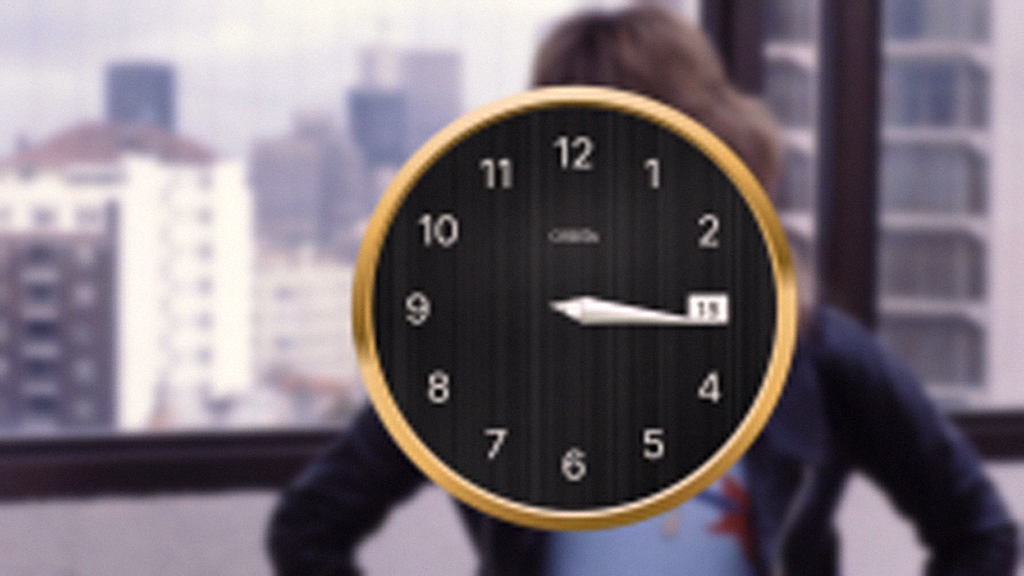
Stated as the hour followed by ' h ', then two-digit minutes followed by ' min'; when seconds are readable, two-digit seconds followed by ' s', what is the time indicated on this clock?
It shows 3 h 16 min
